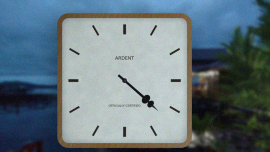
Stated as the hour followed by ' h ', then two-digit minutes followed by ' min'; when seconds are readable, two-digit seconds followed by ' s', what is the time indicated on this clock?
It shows 4 h 22 min
